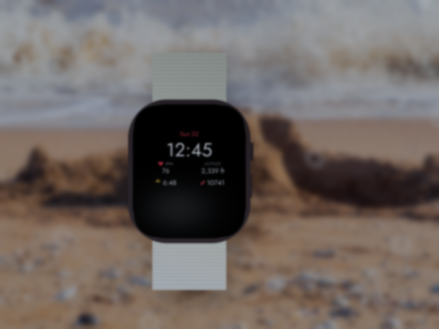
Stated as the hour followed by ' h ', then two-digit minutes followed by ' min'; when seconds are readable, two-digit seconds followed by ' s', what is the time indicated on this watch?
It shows 12 h 45 min
